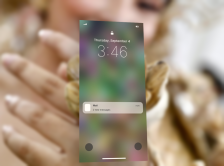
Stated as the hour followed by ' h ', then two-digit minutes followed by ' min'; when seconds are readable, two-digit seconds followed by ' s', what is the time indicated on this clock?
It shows 3 h 46 min
